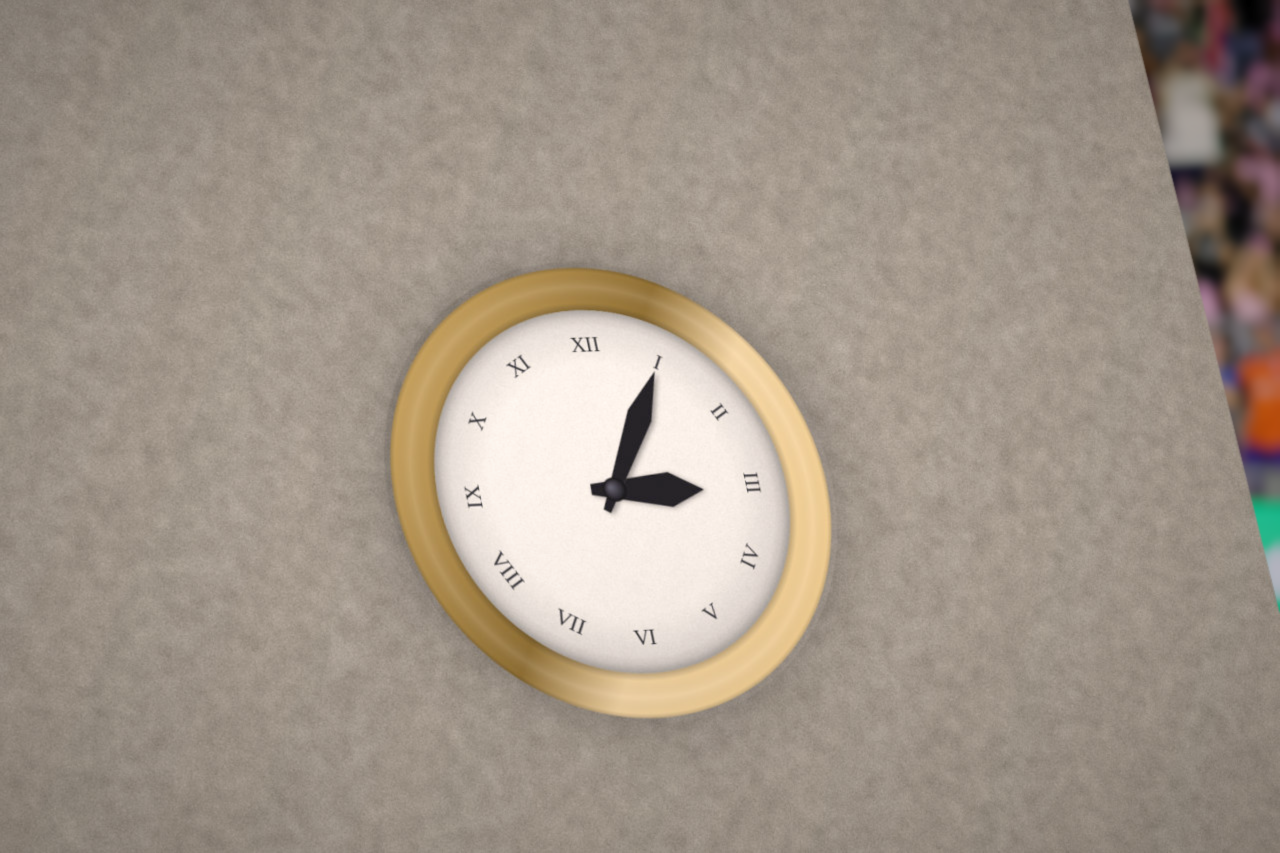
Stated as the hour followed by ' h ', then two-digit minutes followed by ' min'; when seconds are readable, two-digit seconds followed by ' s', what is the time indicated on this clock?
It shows 3 h 05 min
